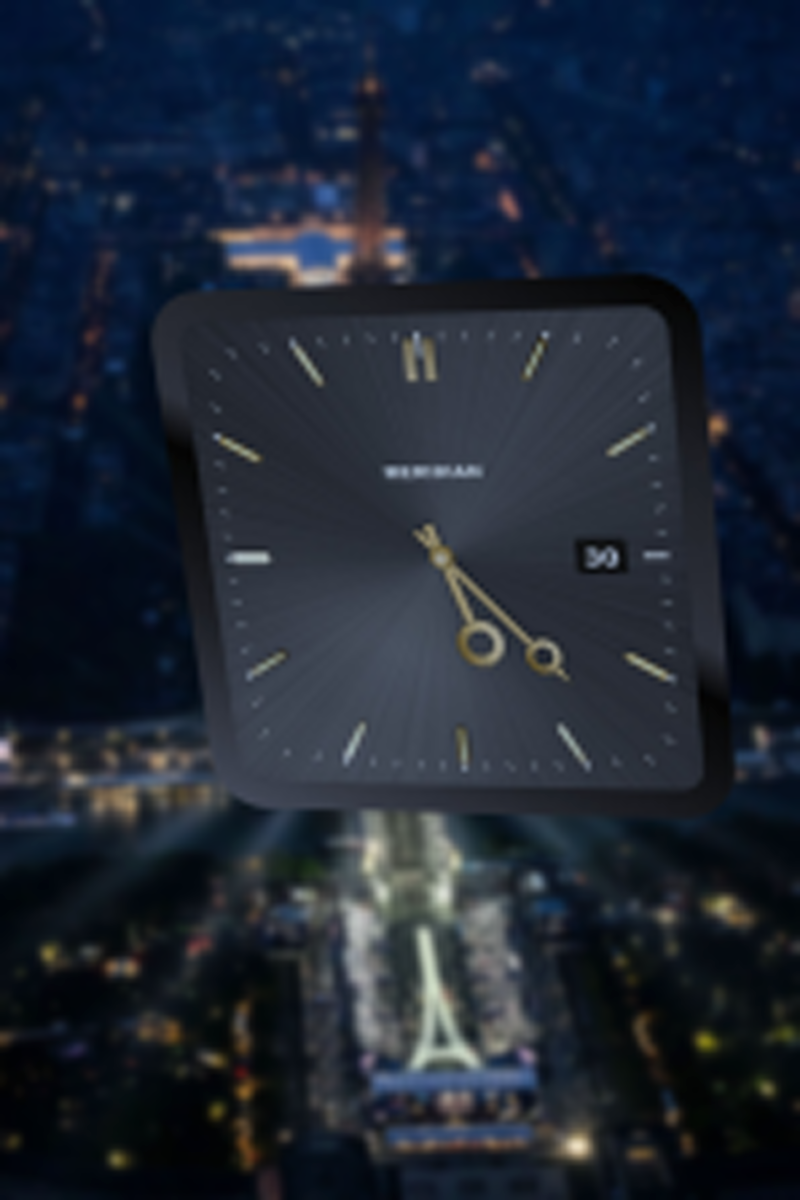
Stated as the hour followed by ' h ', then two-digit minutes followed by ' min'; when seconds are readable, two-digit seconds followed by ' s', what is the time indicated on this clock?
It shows 5 h 23 min
